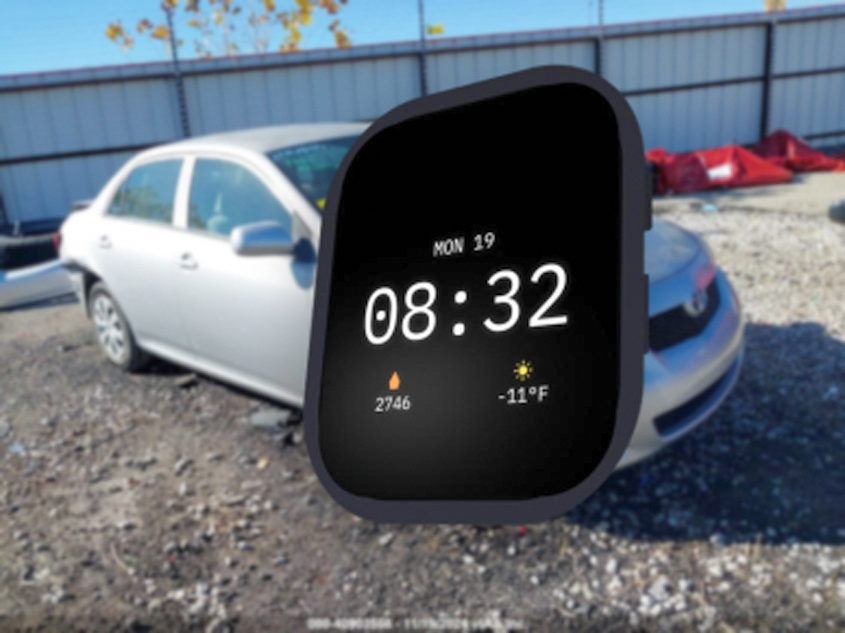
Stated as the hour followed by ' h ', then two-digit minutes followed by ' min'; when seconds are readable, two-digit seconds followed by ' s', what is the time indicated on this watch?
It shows 8 h 32 min
